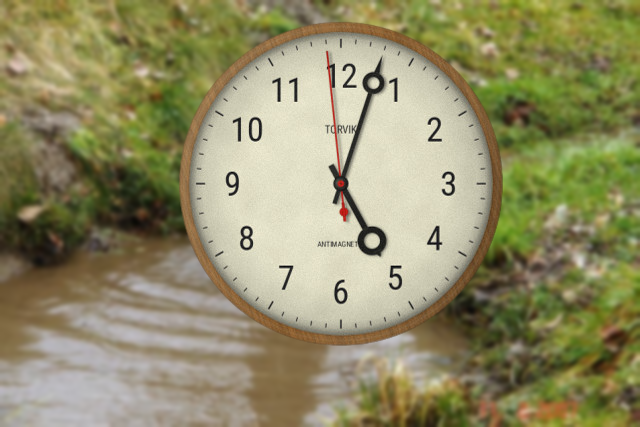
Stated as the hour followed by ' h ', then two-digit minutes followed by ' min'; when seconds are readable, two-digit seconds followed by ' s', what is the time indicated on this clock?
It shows 5 h 02 min 59 s
